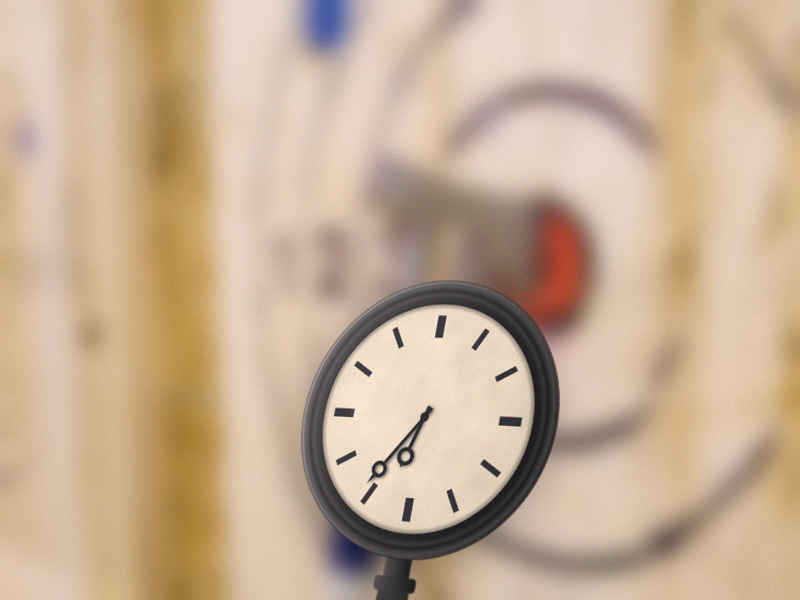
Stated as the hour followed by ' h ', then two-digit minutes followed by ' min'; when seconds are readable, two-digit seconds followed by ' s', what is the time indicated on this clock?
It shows 6 h 36 min
